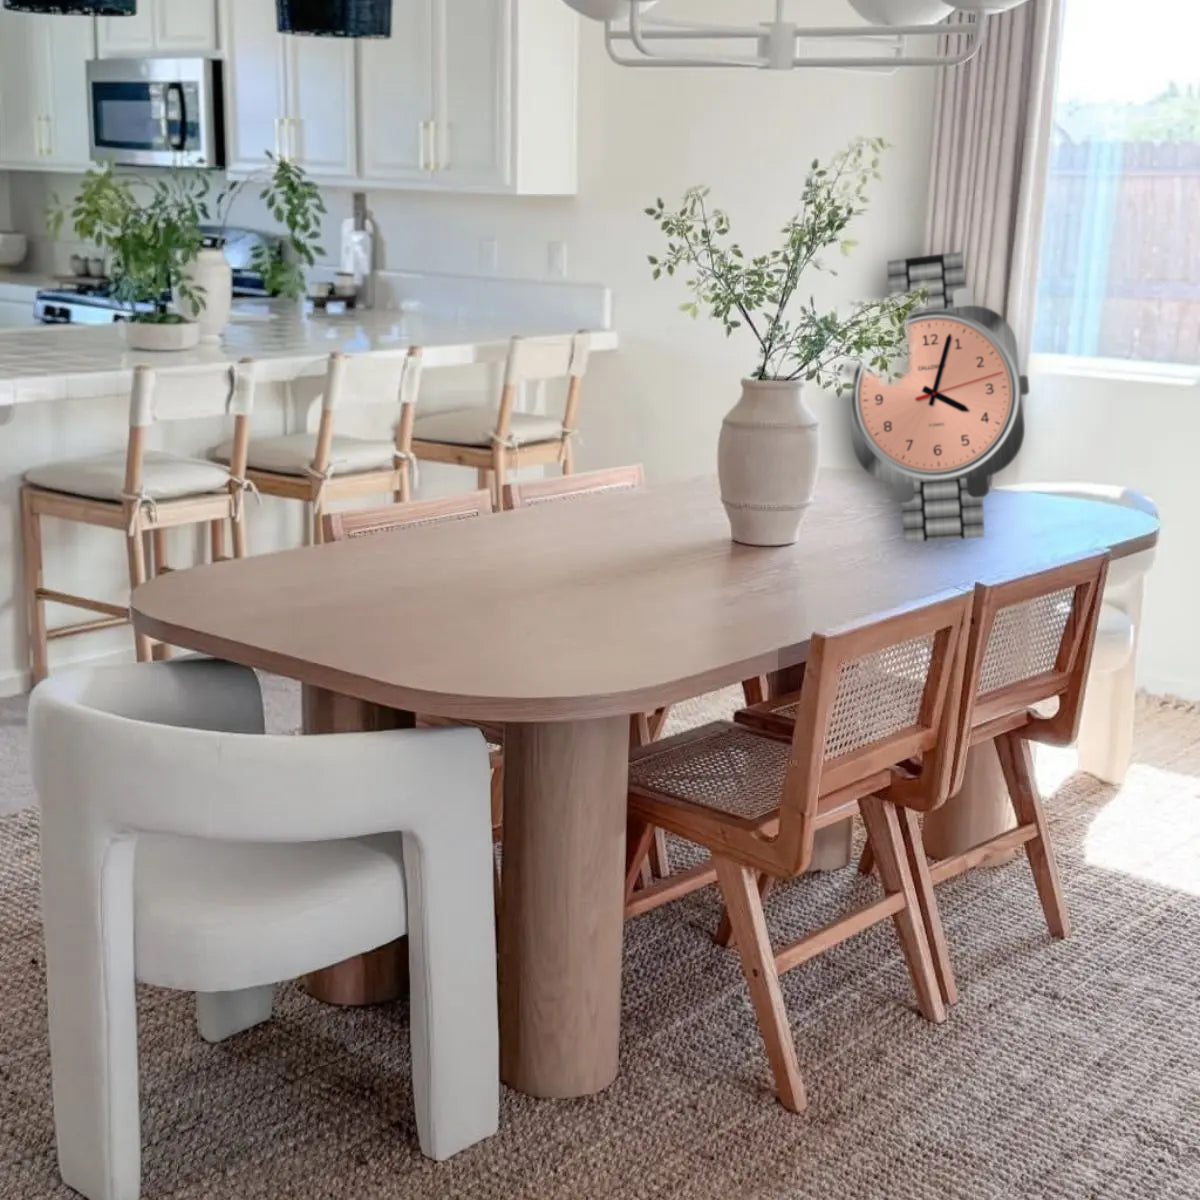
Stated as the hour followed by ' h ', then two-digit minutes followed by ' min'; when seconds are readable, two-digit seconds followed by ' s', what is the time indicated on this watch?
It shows 4 h 03 min 13 s
